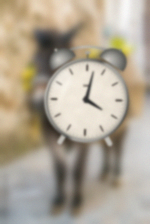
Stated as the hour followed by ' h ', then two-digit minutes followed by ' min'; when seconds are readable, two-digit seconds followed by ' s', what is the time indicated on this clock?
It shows 4 h 02 min
